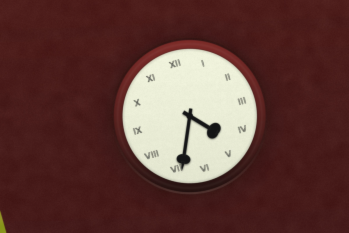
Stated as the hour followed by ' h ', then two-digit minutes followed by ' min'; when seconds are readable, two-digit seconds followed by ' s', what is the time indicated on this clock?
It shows 4 h 34 min
